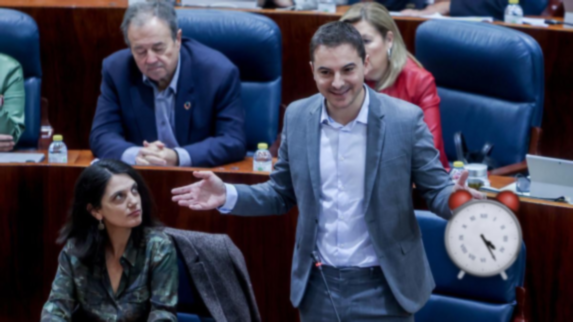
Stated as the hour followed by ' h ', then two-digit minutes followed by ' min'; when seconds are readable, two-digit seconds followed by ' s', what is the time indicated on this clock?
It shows 4 h 25 min
